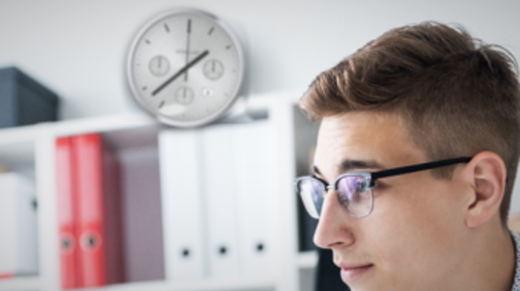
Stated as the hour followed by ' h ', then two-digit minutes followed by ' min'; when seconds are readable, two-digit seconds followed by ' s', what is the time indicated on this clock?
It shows 1 h 38 min
